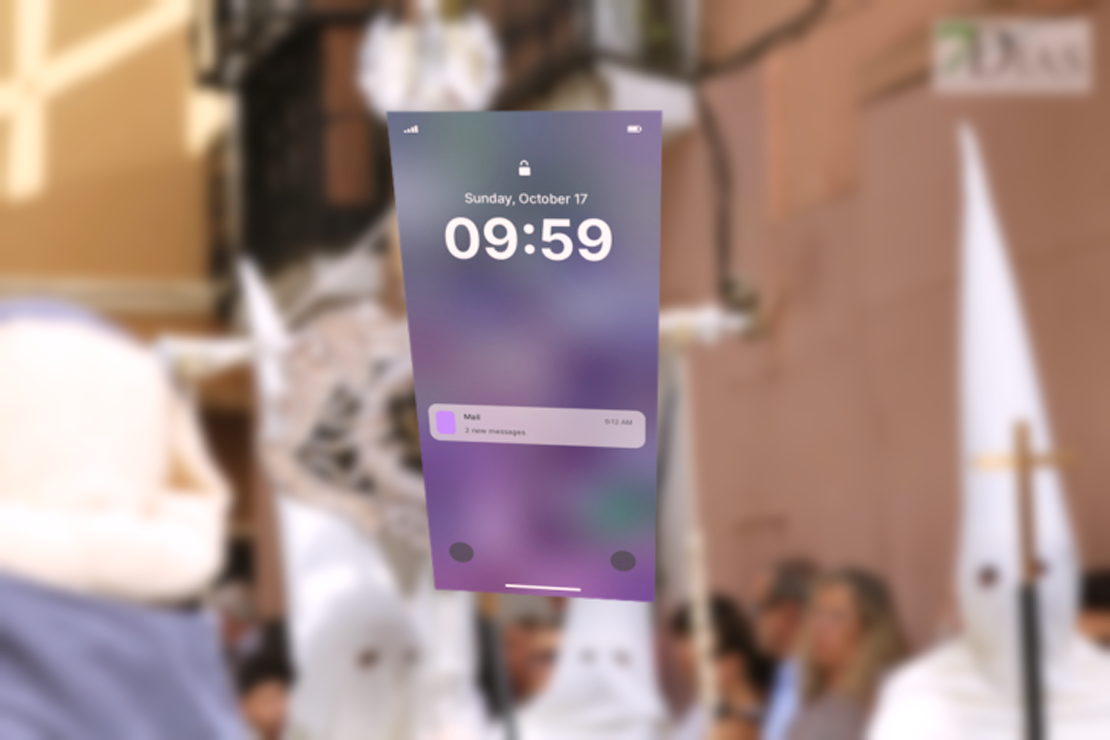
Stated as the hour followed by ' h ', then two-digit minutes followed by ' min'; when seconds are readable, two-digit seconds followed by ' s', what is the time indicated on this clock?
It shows 9 h 59 min
